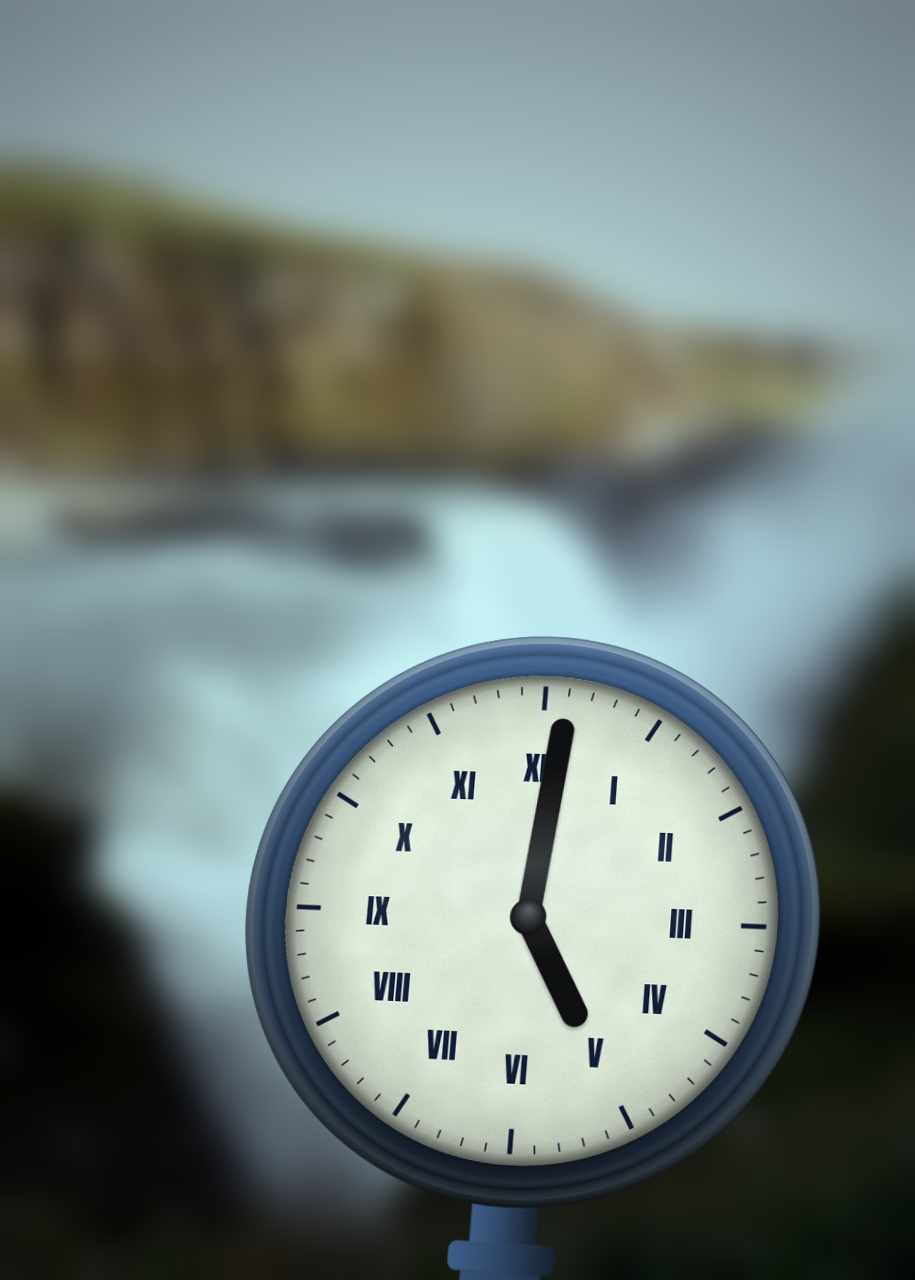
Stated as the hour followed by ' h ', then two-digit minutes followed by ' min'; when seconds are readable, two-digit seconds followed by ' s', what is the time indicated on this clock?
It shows 5 h 01 min
